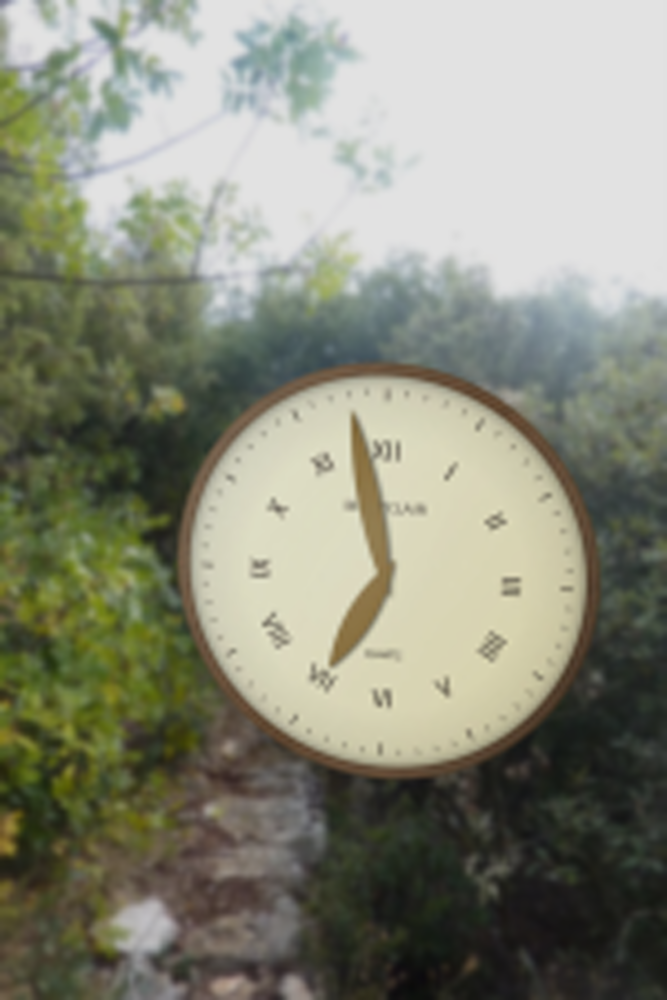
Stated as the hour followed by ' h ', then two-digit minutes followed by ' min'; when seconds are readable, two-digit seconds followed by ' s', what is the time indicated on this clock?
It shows 6 h 58 min
